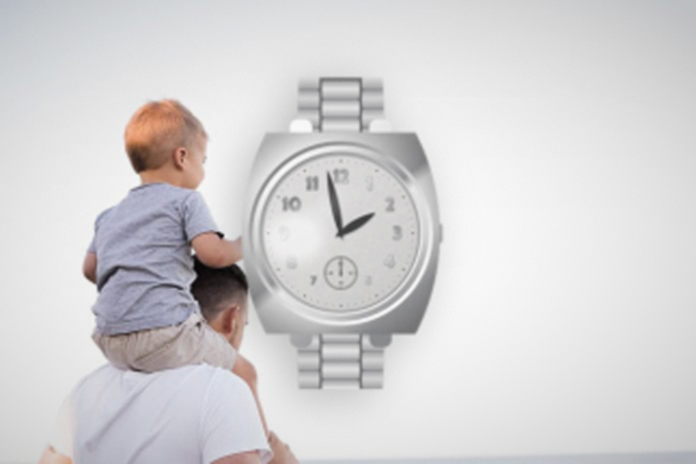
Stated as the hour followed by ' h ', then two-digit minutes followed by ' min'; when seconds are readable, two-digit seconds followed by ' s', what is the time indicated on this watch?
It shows 1 h 58 min
